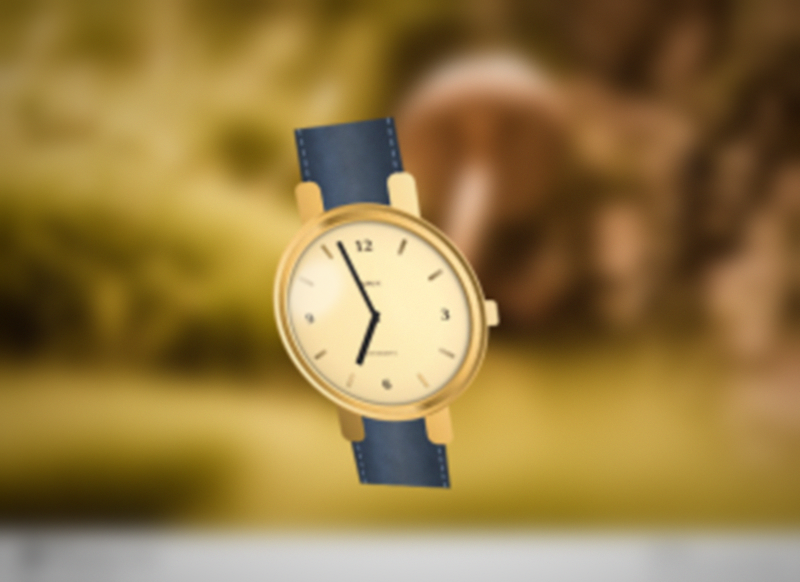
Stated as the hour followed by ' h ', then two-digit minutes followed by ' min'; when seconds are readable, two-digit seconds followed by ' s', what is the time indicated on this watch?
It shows 6 h 57 min
